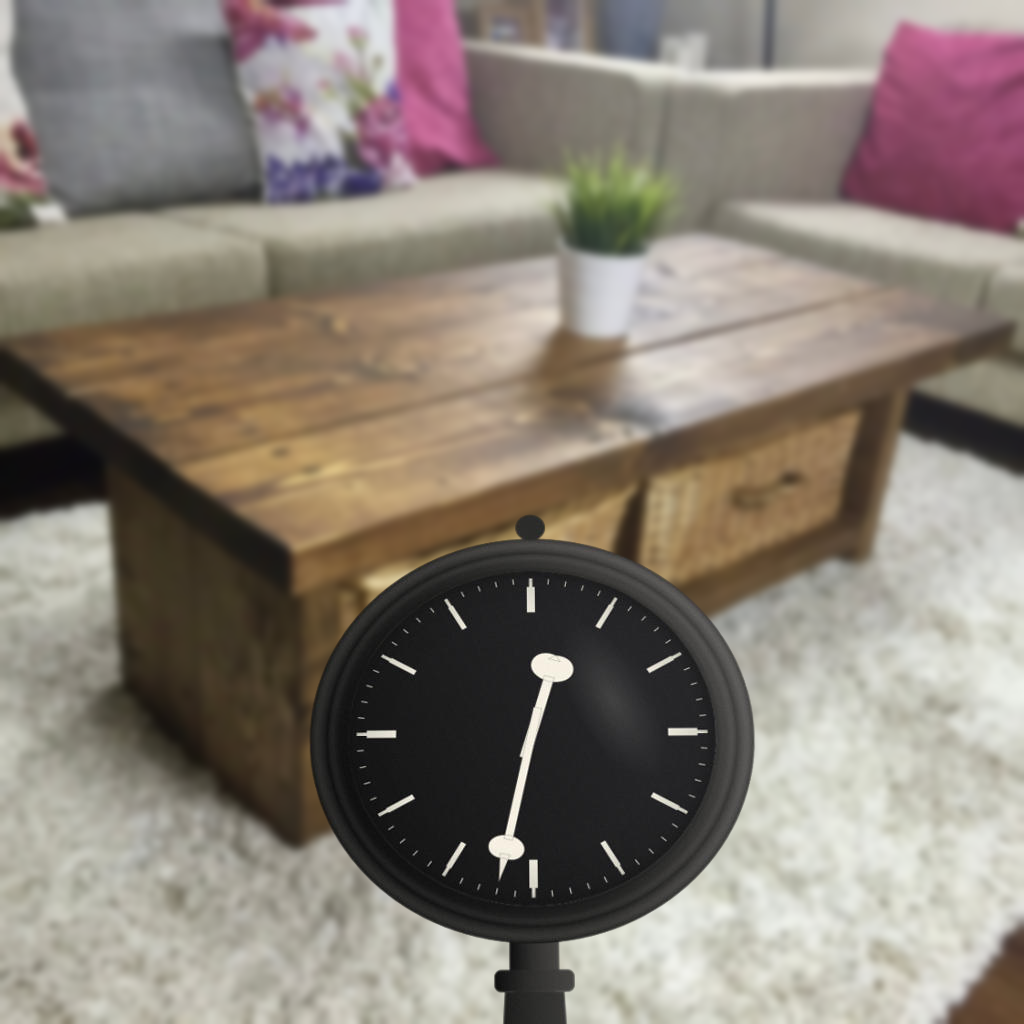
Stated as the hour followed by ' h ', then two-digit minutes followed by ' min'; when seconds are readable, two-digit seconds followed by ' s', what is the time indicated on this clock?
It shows 12 h 32 min
